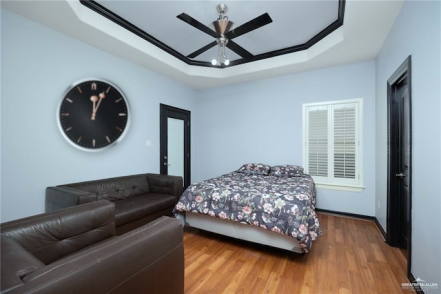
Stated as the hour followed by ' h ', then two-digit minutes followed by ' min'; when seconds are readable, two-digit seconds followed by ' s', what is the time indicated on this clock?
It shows 12 h 04 min
